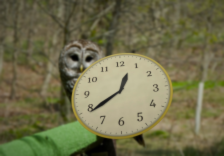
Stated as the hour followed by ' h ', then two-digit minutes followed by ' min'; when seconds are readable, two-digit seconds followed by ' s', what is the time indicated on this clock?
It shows 12 h 39 min
